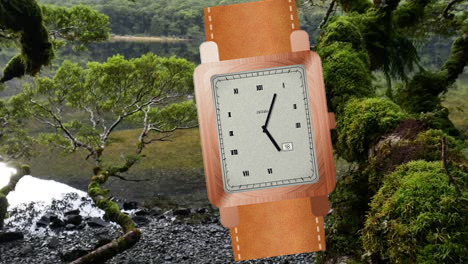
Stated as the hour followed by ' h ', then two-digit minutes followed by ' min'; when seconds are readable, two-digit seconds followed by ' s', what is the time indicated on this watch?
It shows 5 h 04 min
